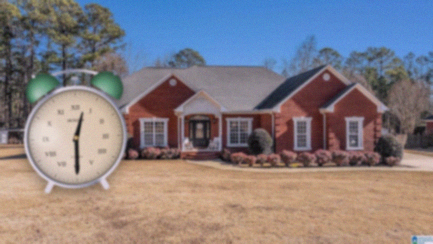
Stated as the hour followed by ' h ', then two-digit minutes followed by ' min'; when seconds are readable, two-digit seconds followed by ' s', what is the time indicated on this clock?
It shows 12 h 30 min
